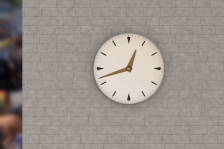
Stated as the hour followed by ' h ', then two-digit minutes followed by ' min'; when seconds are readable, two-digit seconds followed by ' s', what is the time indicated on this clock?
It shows 12 h 42 min
